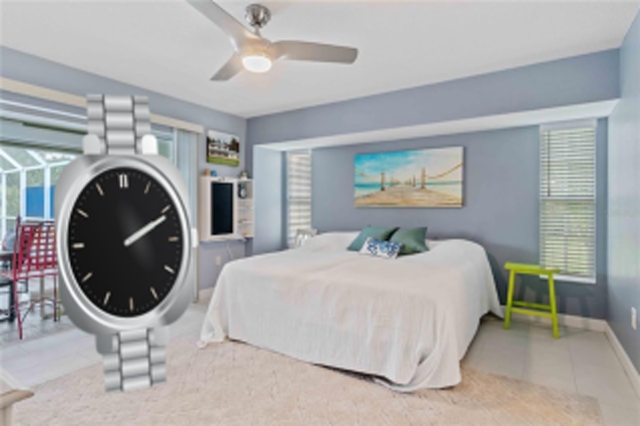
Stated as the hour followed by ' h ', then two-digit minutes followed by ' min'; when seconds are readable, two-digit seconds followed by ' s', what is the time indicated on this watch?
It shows 2 h 11 min
